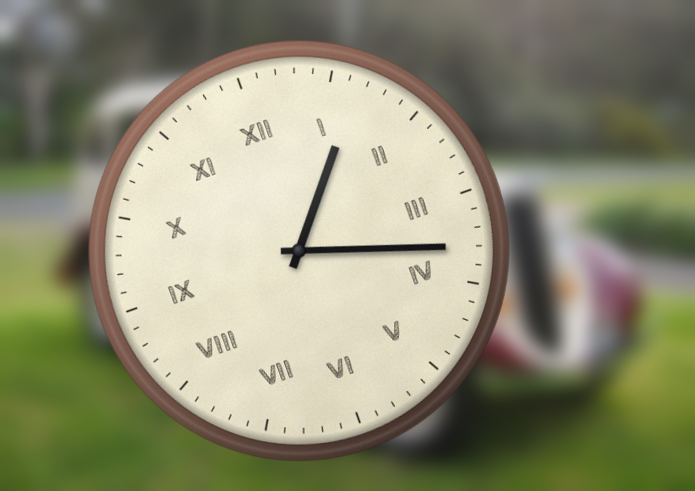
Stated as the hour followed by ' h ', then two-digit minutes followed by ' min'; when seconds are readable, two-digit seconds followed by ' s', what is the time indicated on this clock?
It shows 1 h 18 min
